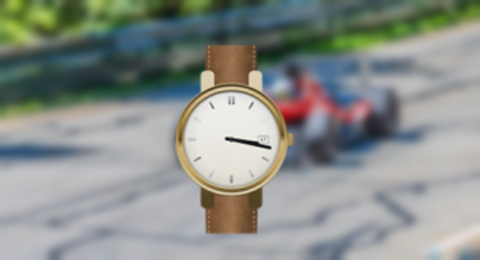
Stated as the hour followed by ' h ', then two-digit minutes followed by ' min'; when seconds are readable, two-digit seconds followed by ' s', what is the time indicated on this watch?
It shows 3 h 17 min
